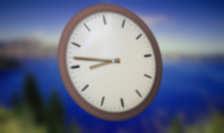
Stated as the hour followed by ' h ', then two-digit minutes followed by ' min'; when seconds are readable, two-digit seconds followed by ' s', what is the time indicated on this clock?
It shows 8 h 47 min
